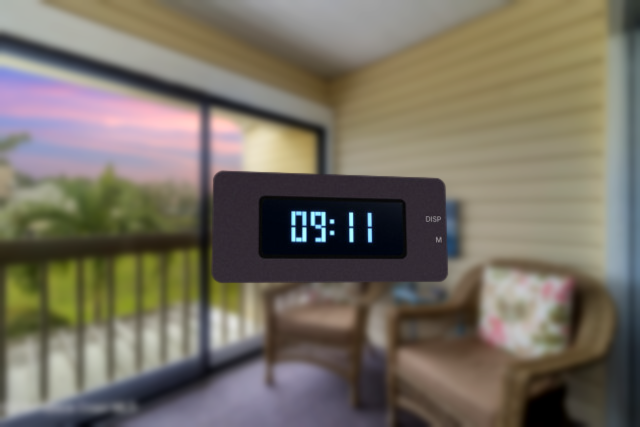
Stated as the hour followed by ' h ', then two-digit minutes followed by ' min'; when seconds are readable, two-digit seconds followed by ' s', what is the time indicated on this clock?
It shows 9 h 11 min
